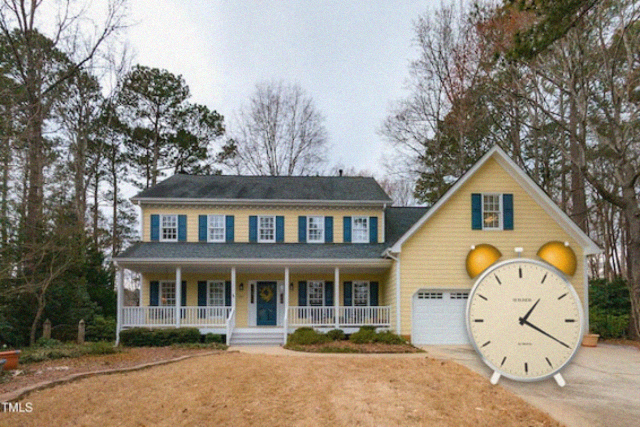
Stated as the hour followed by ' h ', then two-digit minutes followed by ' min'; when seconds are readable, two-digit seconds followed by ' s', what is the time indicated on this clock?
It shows 1 h 20 min
